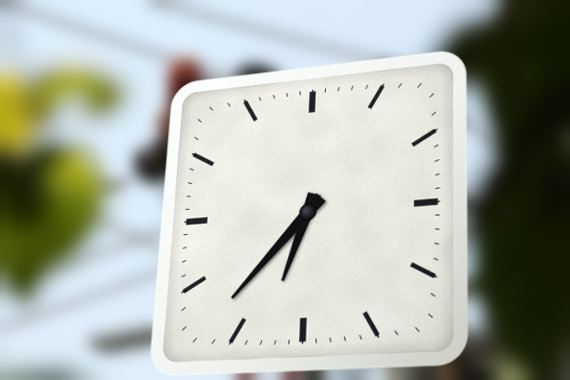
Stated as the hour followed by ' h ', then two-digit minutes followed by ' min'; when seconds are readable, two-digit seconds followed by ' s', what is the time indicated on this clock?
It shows 6 h 37 min
